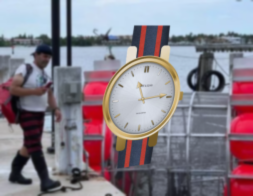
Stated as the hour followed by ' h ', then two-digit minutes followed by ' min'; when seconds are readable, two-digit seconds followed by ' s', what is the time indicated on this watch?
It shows 11 h 14 min
